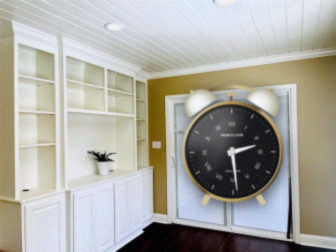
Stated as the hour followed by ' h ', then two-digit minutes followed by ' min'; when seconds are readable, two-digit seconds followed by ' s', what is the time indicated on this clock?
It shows 2 h 29 min
